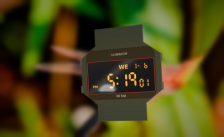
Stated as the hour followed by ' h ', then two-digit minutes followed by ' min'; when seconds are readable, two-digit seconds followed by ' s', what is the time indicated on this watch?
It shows 5 h 19 min 01 s
